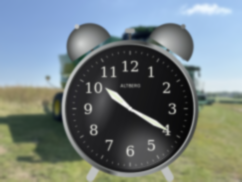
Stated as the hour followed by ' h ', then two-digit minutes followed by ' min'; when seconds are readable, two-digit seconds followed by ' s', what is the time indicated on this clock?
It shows 10 h 20 min
